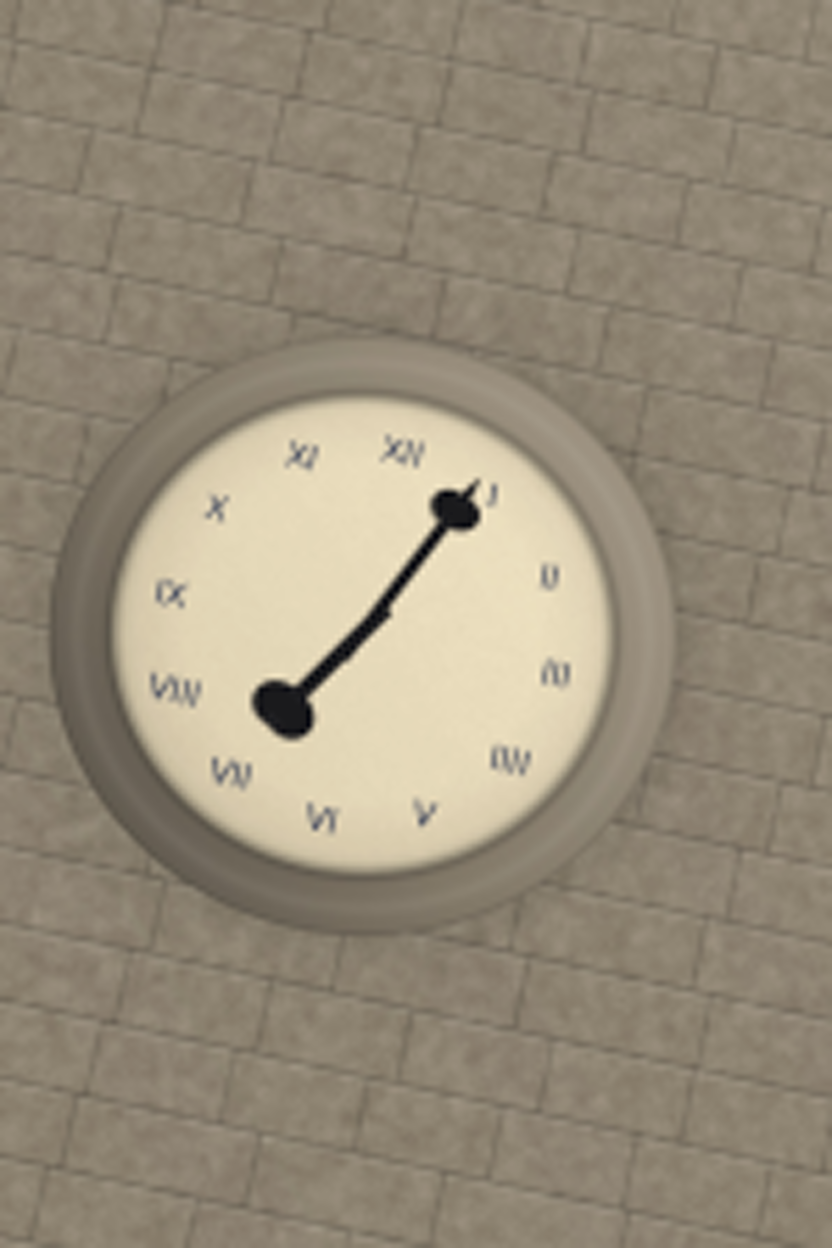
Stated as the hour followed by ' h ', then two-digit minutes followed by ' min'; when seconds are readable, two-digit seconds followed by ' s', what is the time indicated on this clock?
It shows 7 h 04 min
